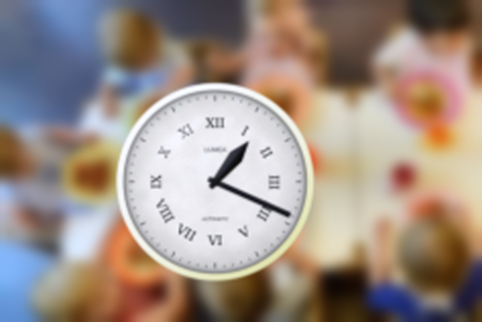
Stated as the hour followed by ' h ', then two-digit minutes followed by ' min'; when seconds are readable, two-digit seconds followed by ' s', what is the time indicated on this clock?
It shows 1 h 19 min
